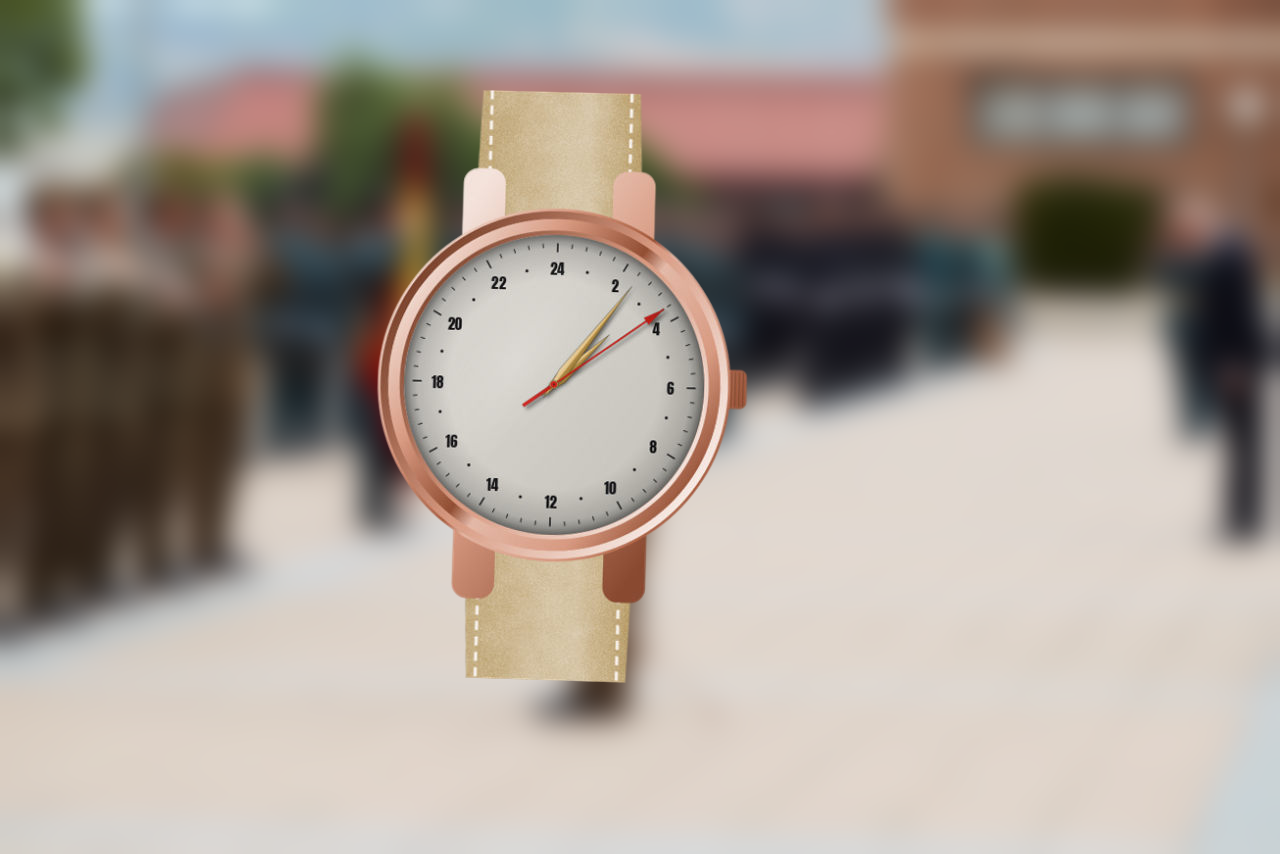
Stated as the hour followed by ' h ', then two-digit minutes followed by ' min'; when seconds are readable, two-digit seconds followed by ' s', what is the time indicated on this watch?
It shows 3 h 06 min 09 s
